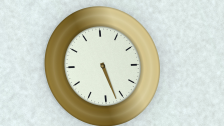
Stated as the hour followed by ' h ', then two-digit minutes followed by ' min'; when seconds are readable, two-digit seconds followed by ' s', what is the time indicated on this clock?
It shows 5 h 27 min
